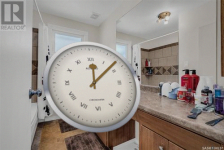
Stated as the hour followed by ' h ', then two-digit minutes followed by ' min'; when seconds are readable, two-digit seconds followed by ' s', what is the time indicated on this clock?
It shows 12 h 08 min
